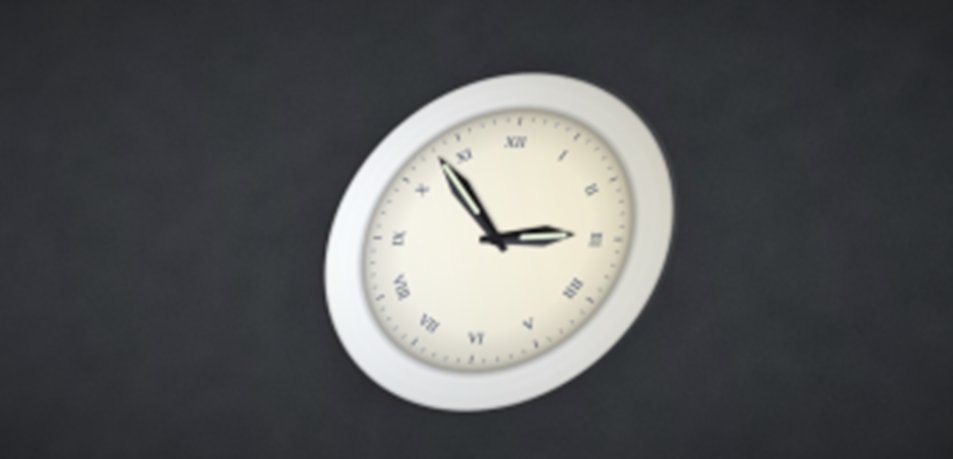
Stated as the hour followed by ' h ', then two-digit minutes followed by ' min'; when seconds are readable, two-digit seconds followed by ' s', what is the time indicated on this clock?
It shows 2 h 53 min
